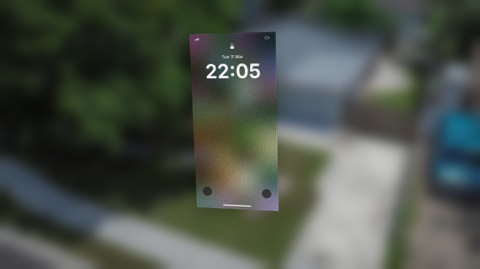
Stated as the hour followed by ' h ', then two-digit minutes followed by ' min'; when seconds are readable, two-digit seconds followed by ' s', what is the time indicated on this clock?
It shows 22 h 05 min
